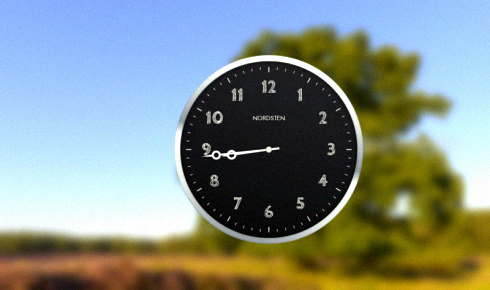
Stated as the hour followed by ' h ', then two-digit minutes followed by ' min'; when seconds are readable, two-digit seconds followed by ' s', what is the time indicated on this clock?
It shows 8 h 44 min
